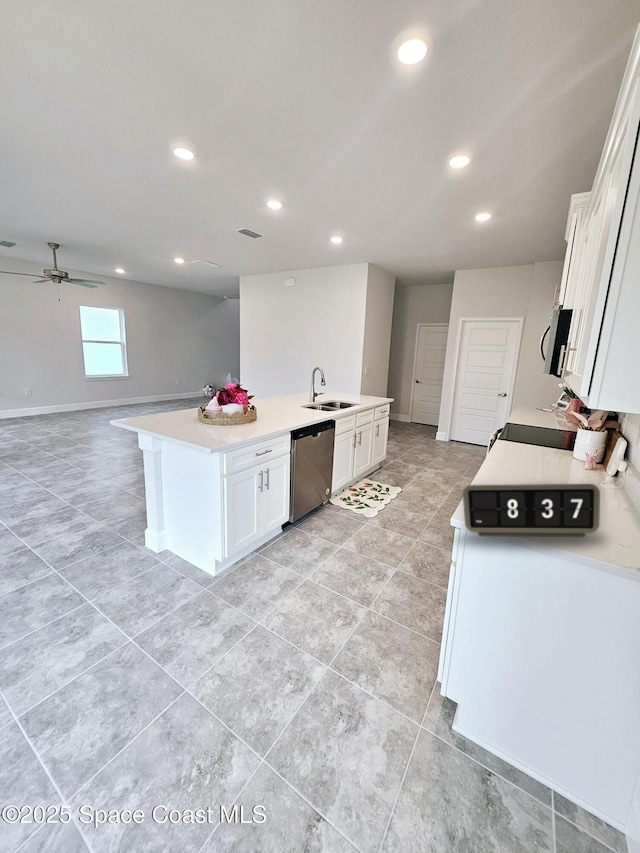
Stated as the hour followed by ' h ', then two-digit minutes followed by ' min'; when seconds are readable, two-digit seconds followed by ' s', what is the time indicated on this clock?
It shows 8 h 37 min
